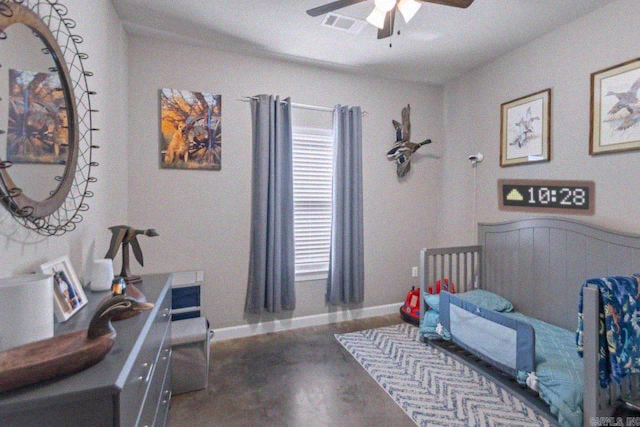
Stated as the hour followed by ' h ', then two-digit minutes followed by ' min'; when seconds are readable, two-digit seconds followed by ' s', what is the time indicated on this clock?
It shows 10 h 28 min
